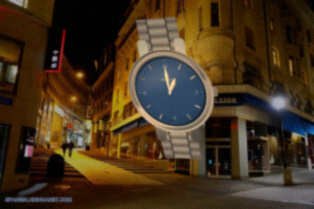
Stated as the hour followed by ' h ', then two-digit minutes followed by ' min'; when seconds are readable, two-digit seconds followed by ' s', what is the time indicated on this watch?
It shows 1 h 00 min
